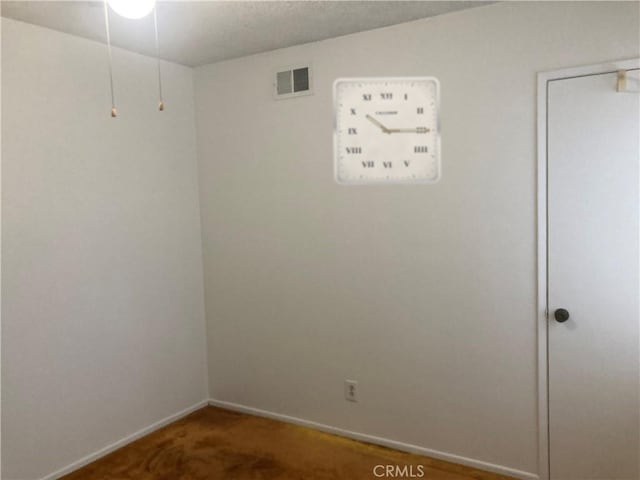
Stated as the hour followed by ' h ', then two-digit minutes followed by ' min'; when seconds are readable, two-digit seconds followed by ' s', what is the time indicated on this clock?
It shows 10 h 15 min
